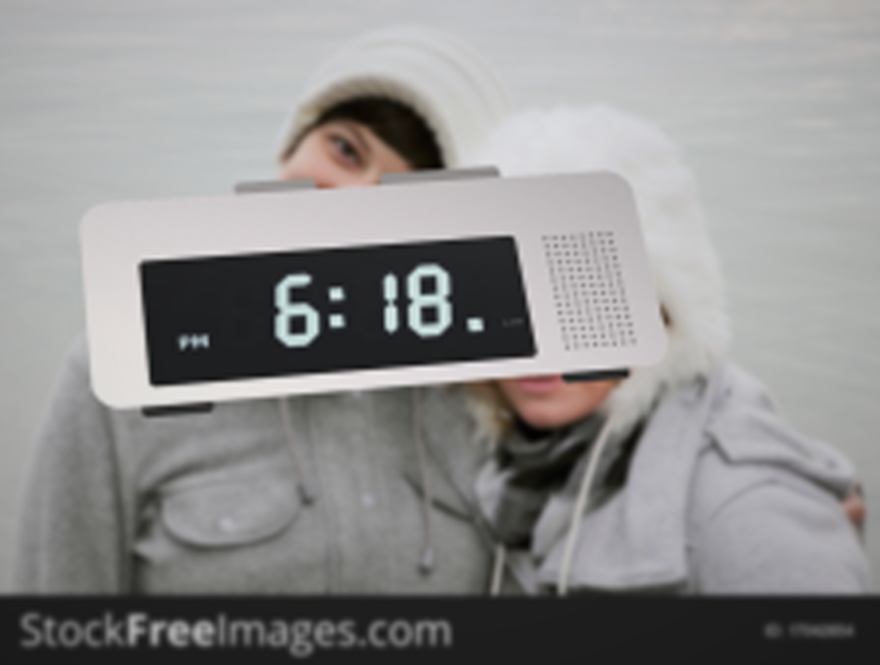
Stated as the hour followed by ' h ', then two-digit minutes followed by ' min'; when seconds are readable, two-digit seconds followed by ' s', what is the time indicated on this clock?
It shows 6 h 18 min
